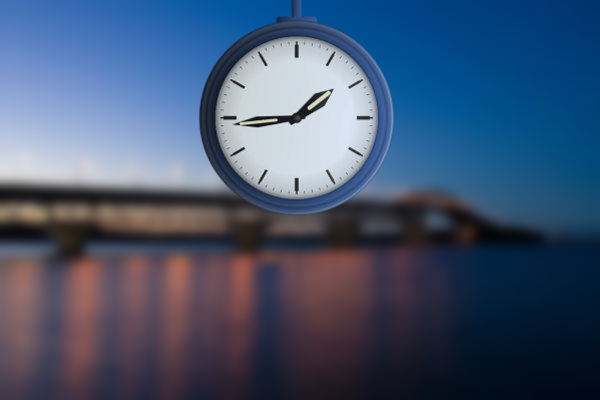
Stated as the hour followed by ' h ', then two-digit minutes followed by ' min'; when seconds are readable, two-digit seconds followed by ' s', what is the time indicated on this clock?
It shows 1 h 44 min
